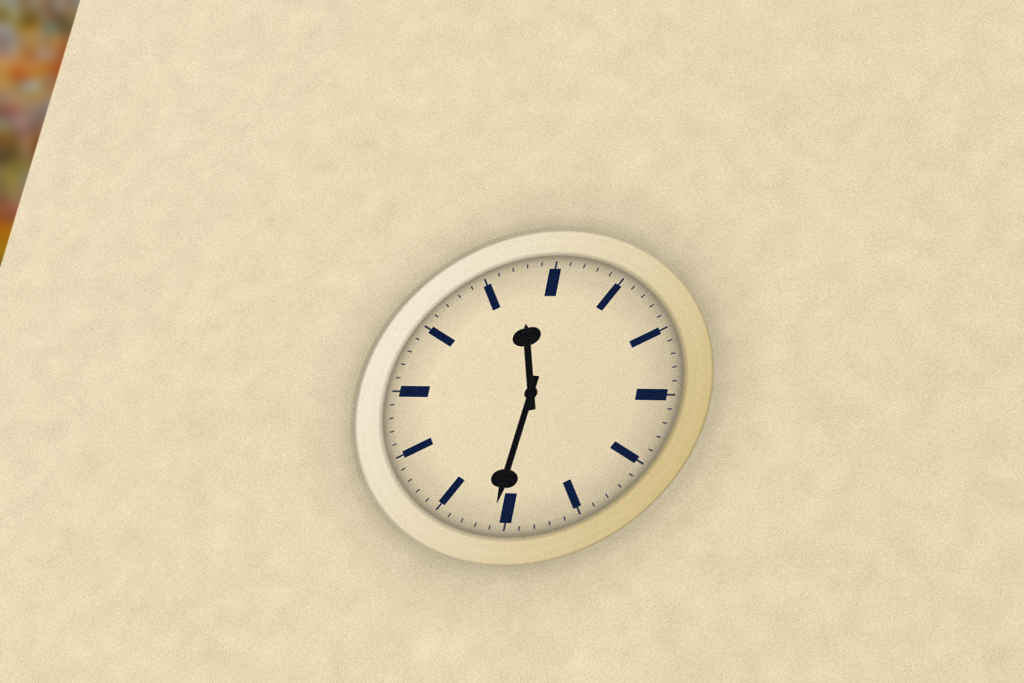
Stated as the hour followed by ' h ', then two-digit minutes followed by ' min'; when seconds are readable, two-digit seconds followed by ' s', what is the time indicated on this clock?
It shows 11 h 31 min
